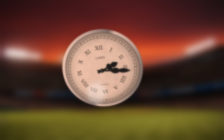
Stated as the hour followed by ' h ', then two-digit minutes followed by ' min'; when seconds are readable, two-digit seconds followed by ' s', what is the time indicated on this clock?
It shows 2 h 16 min
